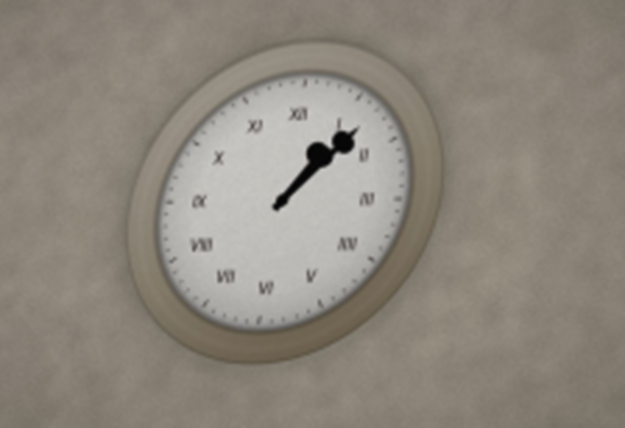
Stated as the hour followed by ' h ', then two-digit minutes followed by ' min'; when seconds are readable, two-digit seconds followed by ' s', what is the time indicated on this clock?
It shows 1 h 07 min
